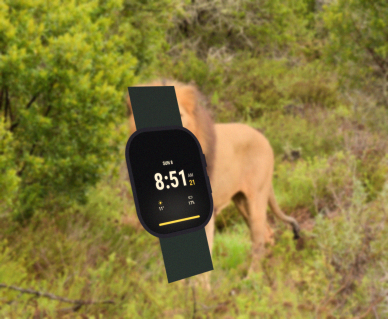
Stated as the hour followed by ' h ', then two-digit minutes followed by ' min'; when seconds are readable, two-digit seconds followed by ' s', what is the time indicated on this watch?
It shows 8 h 51 min
